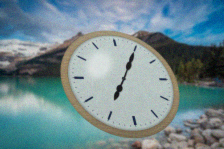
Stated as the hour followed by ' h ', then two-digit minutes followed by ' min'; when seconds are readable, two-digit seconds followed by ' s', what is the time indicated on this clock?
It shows 7 h 05 min
